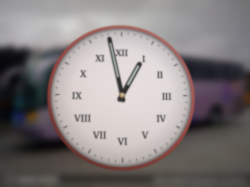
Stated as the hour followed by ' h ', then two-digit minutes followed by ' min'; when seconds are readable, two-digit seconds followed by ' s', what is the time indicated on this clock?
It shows 12 h 58 min
